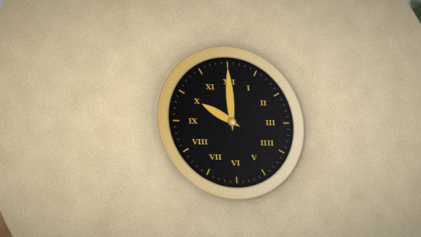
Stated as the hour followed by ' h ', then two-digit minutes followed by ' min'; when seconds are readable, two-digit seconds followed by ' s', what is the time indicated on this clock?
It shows 10 h 00 min
